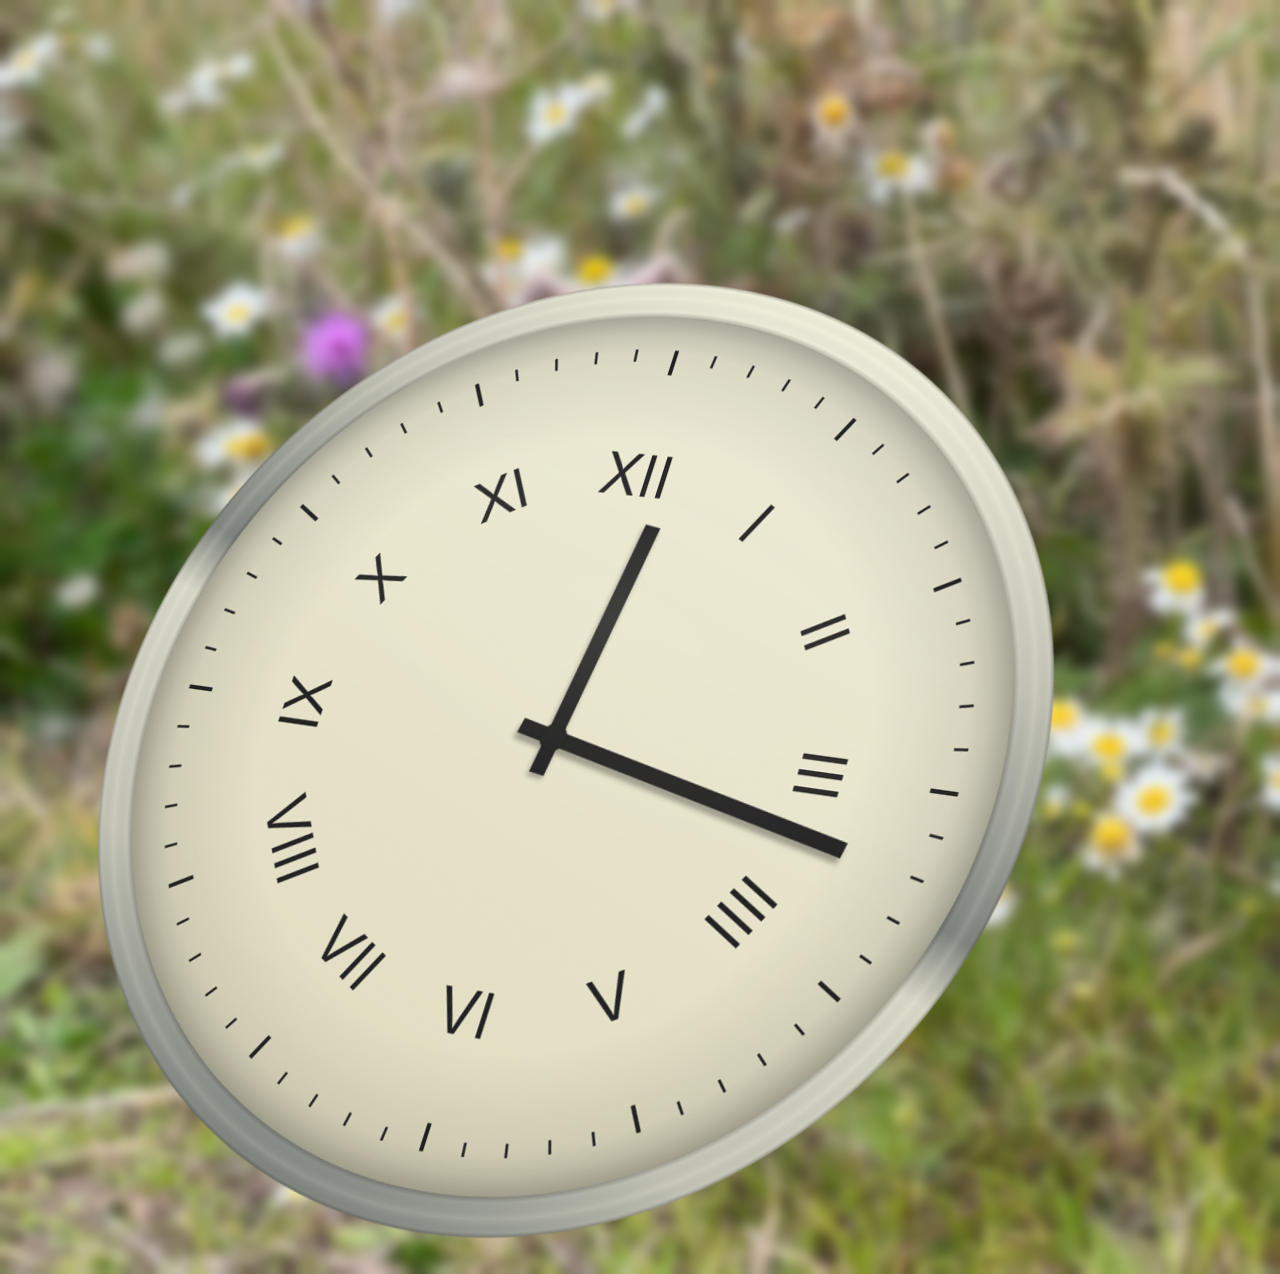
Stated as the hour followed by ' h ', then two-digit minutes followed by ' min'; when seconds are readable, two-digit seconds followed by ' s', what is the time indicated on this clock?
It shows 12 h 17 min
